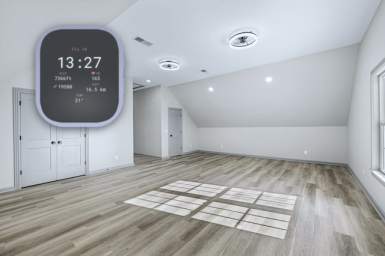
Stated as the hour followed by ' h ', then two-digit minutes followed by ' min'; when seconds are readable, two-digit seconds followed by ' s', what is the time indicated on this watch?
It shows 13 h 27 min
